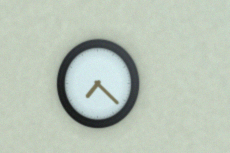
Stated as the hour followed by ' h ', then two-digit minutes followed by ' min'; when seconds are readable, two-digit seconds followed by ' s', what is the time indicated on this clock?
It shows 7 h 22 min
